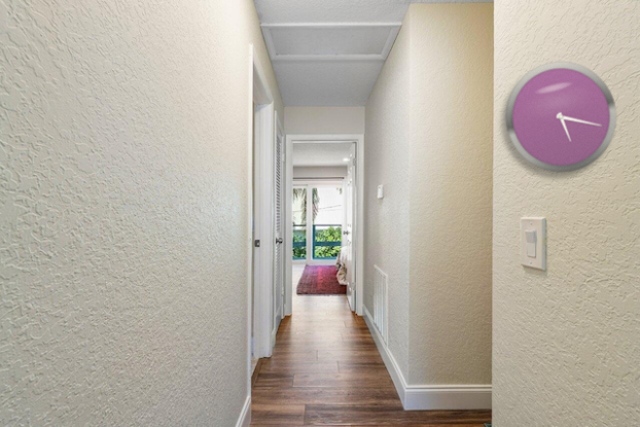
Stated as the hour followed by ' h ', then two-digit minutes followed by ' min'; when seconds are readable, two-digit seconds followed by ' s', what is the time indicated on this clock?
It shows 5 h 17 min
